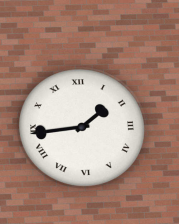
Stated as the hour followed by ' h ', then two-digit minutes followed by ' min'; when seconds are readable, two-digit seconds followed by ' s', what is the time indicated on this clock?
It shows 1 h 44 min
